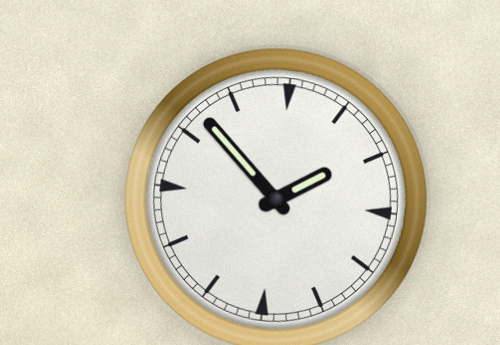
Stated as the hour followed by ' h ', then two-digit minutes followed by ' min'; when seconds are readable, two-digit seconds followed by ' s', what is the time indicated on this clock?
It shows 1 h 52 min
